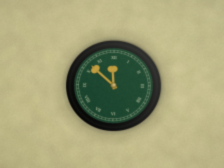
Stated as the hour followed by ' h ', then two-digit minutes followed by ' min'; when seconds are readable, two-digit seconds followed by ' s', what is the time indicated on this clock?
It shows 11 h 52 min
